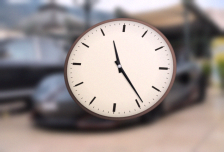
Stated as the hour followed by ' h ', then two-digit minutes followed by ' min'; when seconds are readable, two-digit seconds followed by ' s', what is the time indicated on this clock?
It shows 11 h 24 min
